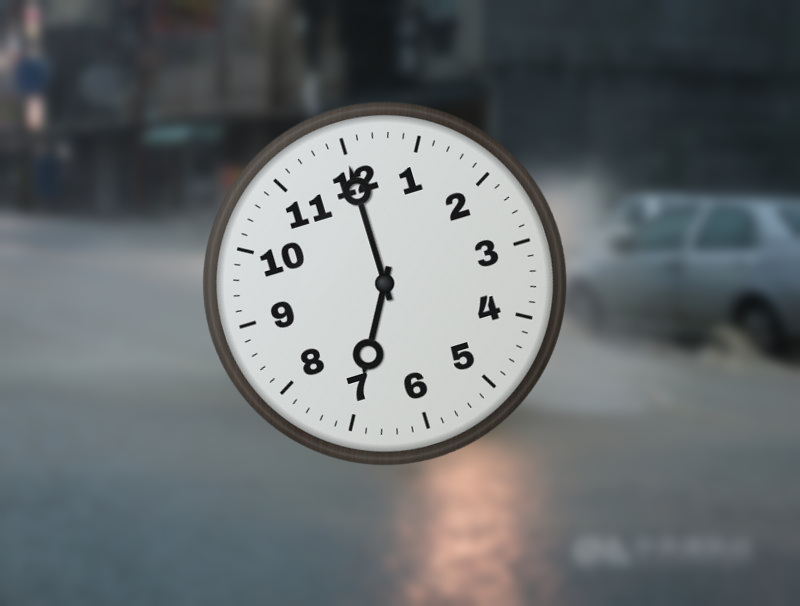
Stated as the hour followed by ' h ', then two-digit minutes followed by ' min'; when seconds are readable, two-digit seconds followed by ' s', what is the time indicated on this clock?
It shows 7 h 00 min
